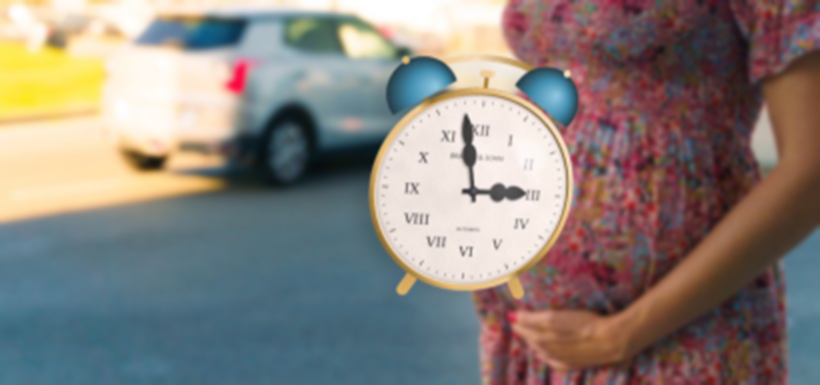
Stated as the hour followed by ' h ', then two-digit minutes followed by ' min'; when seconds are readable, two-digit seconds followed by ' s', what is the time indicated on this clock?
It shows 2 h 58 min
